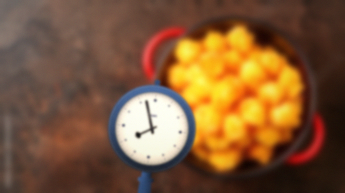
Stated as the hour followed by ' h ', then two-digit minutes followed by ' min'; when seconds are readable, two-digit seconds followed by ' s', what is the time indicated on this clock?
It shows 7 h 57 min
